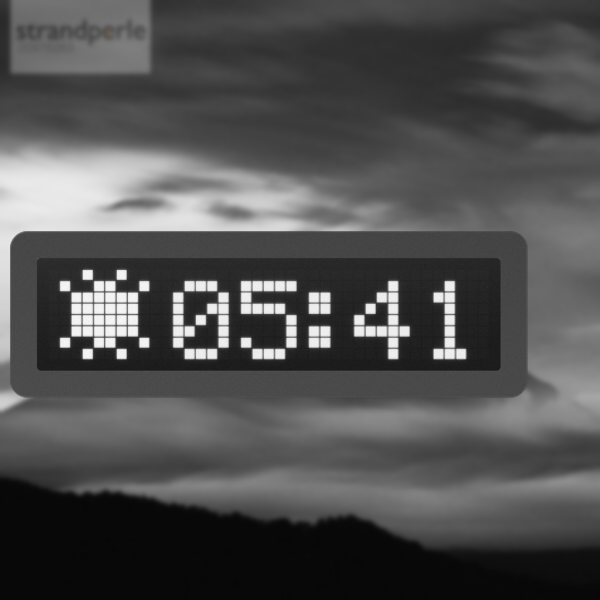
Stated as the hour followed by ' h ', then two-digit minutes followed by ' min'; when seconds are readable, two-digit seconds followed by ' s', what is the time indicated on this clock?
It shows 5 h 41 min
